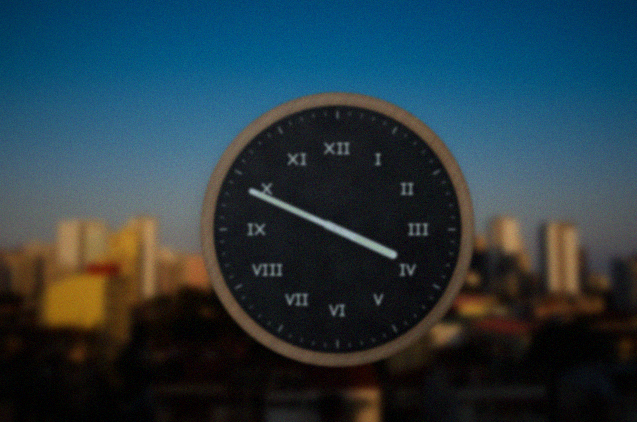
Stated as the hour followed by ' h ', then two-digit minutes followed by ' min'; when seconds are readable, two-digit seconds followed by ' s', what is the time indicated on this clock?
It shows 3 h 49 min
